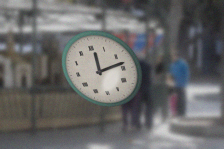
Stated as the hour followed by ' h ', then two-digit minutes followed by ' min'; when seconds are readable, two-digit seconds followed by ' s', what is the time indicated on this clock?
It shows 12 h 13 min
